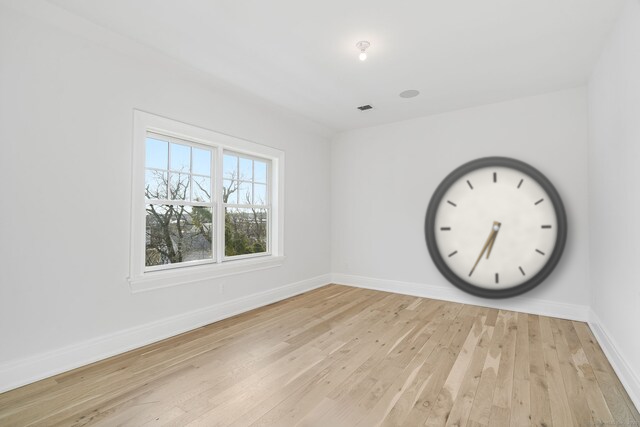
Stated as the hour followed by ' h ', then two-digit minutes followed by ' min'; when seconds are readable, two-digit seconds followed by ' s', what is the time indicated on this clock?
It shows 6 h 35 min
